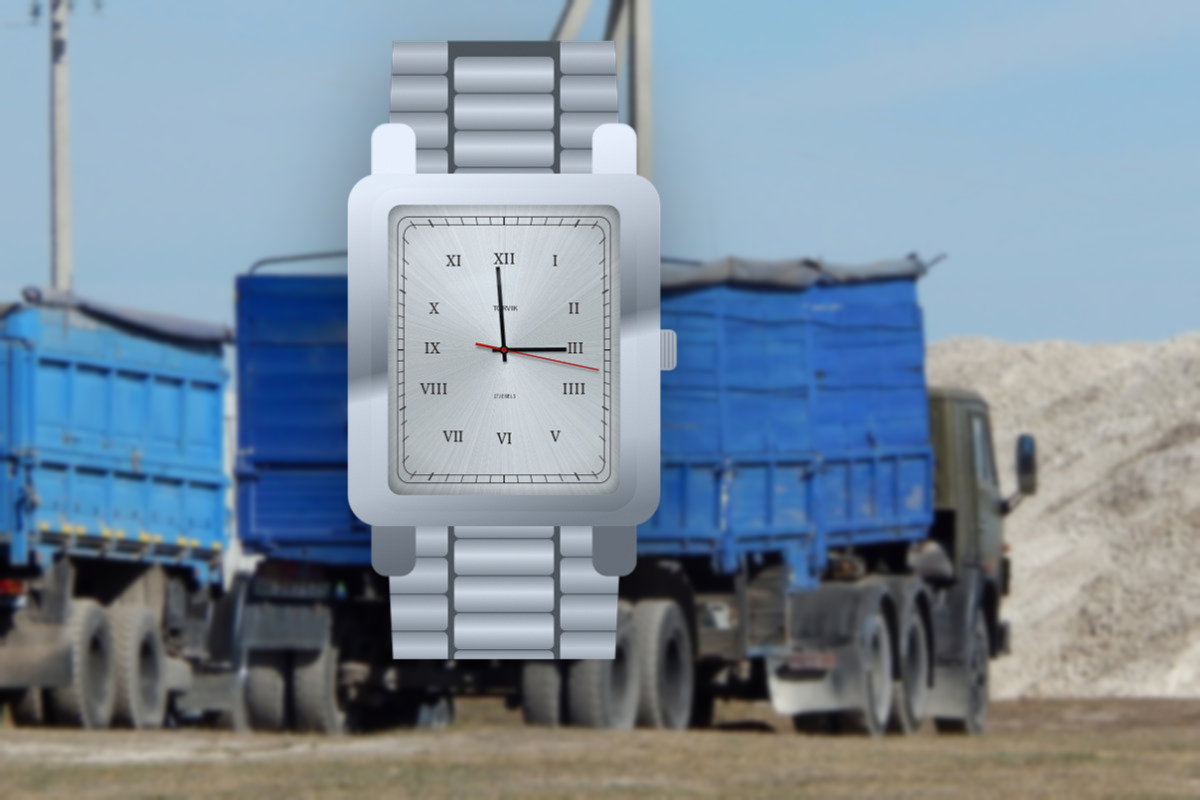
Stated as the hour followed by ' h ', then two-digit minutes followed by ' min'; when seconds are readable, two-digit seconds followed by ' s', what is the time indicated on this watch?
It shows 2 h 59 min 17 s
